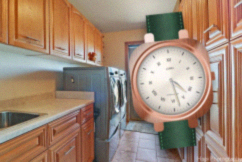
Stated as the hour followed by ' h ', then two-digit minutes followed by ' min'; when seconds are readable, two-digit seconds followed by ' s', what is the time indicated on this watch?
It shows 4 h 28 min
